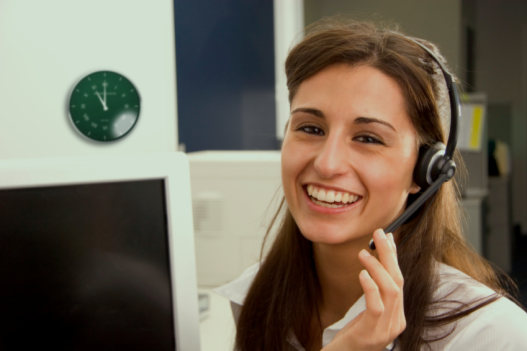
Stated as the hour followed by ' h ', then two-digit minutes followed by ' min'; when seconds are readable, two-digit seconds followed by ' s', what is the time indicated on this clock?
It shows 11 h 00 min
